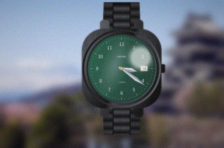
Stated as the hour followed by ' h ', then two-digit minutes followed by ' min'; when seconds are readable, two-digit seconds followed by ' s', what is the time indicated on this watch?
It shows 3 h 21 min
